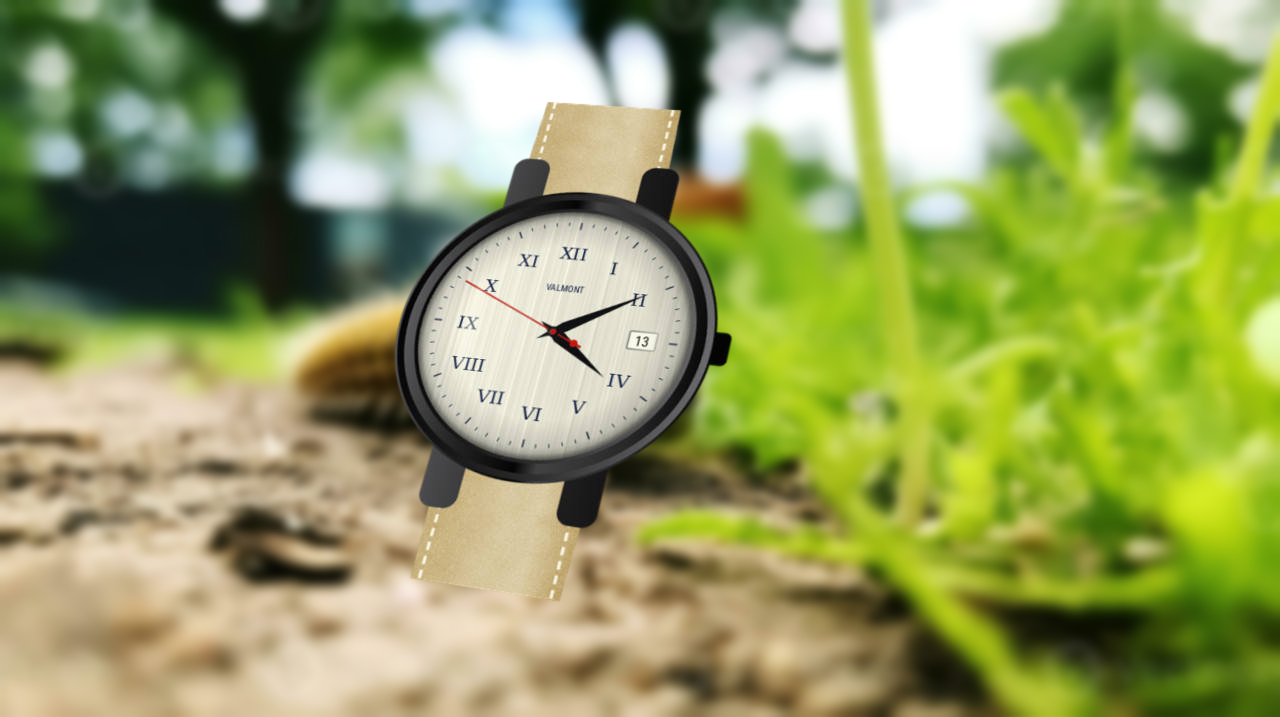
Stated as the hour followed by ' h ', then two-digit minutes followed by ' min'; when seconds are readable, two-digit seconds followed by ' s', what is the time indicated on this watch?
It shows 4 h 09 min 49 s
